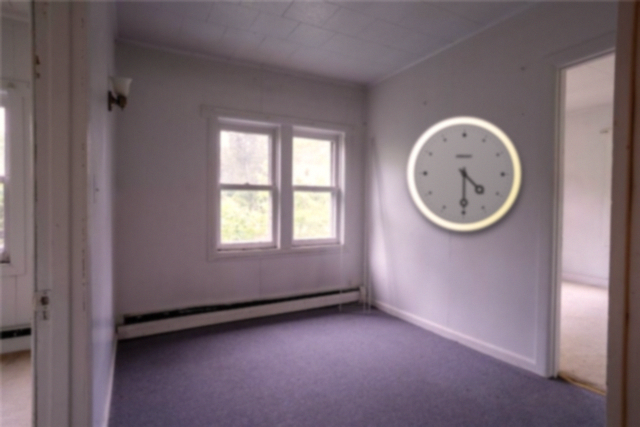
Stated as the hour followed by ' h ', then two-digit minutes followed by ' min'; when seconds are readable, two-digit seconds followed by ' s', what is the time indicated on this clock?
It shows 4 h 30 min
